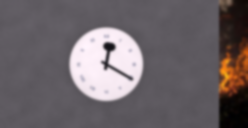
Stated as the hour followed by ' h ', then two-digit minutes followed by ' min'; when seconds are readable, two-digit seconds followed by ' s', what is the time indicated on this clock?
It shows 12 h 20 min
